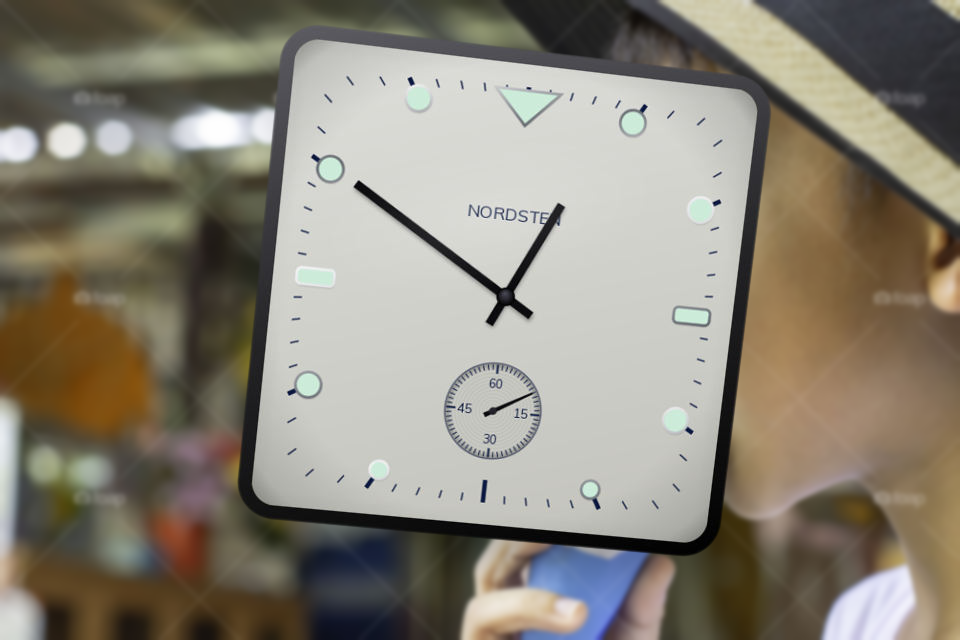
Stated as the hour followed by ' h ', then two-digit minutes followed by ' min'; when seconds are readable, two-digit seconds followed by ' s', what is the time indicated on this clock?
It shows 12 h 50 min 10 s
